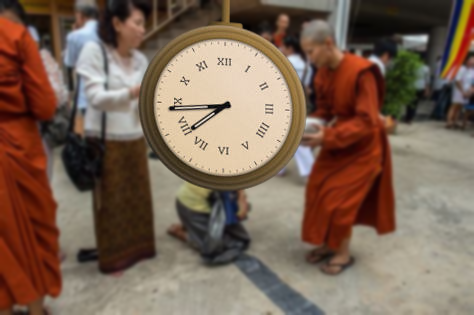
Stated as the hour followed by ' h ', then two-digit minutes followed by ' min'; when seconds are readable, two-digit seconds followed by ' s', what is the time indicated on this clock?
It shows 7 h 44 min
